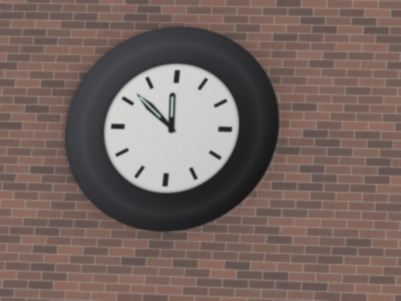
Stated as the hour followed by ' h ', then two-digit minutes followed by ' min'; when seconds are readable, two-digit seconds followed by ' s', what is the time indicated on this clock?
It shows 11 h 52 min
